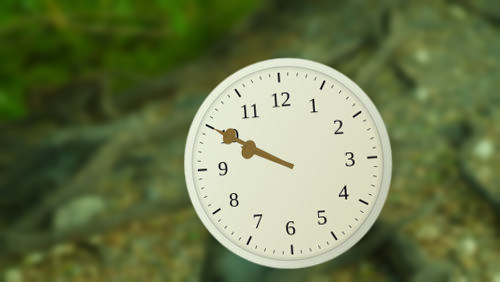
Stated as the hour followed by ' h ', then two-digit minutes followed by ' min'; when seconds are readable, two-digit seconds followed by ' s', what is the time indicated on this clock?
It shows 9 h 50 min
